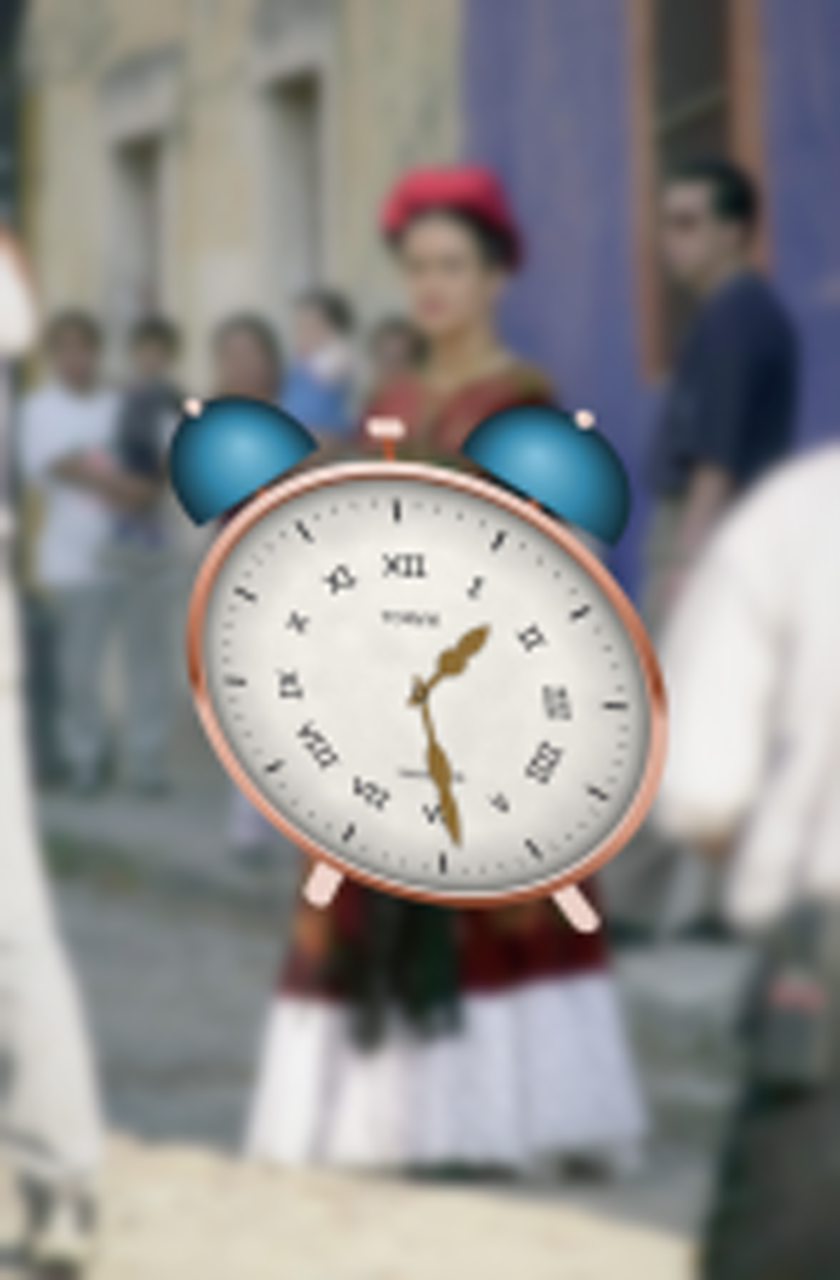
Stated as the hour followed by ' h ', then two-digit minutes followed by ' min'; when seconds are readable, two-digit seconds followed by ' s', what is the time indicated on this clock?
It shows 1 h 29 min
